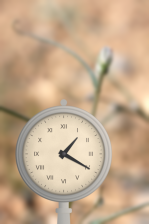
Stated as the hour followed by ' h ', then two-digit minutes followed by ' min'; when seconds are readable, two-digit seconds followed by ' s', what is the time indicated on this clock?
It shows 1 h 20 min
